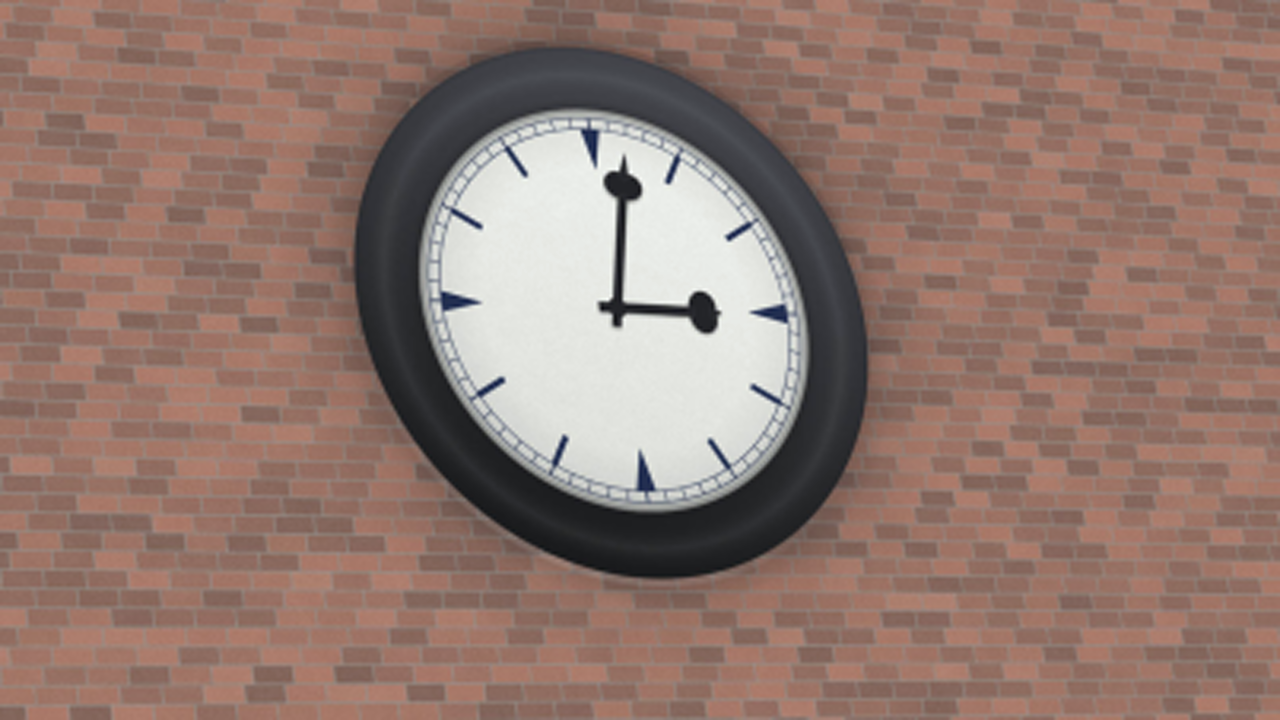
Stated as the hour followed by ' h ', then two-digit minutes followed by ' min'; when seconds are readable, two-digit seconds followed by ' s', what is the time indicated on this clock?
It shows 3 h 02 min
